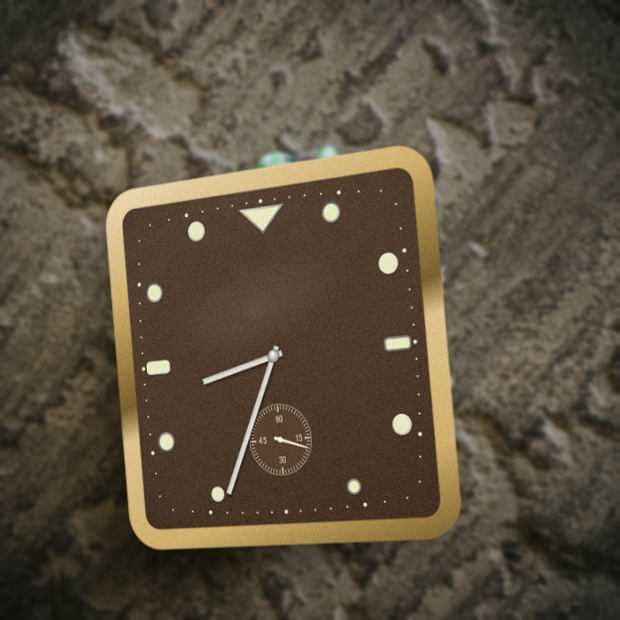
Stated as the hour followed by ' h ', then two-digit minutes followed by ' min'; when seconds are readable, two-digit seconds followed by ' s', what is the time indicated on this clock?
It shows 8 h 34 min 18 s
